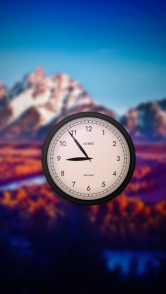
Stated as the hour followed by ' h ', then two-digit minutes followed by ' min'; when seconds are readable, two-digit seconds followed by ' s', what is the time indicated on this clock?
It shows 8 h 54 min
